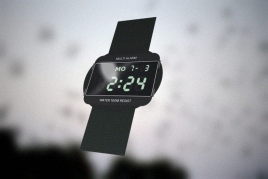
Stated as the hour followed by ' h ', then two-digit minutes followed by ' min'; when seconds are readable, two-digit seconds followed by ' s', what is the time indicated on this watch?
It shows 2 h 24 min
